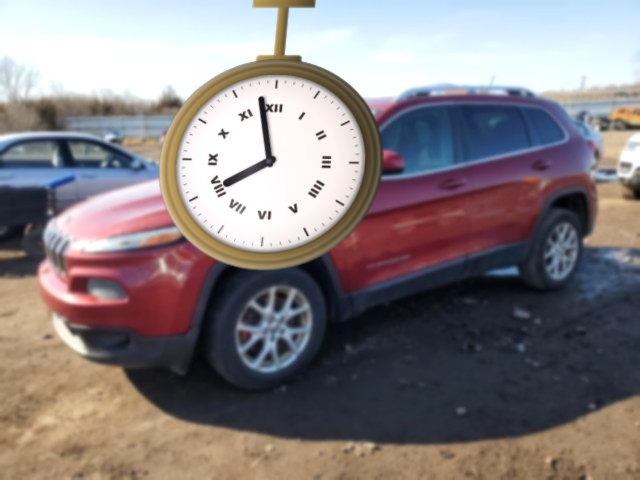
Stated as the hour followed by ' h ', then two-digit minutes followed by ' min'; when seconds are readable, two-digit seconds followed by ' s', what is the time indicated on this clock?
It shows 7 h 58 min
